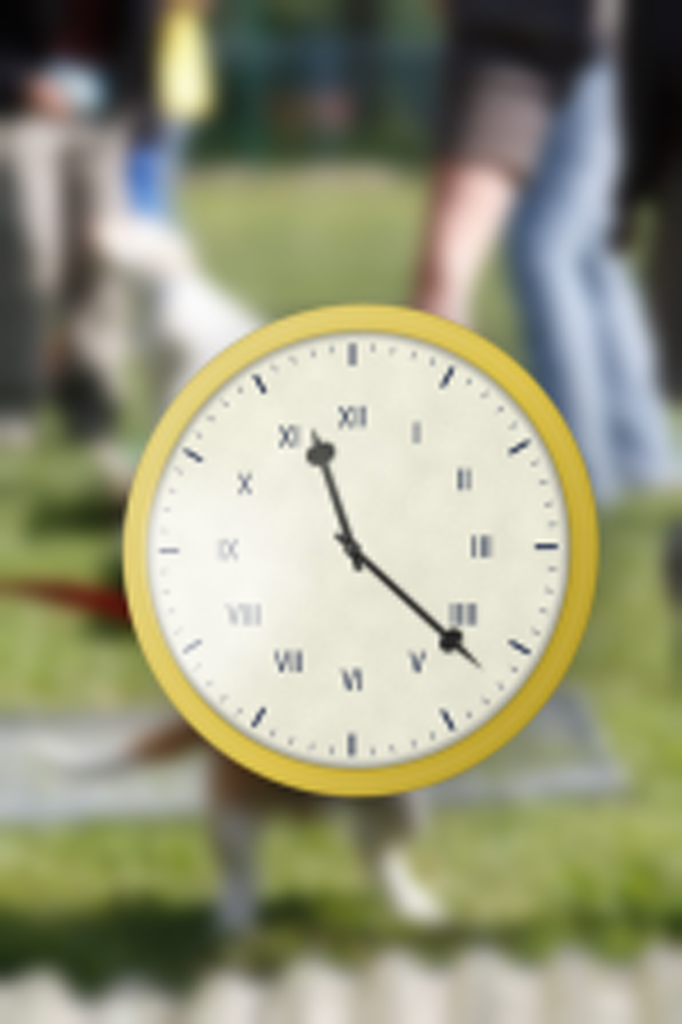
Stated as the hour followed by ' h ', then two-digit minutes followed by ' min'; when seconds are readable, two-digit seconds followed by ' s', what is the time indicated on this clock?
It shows 11 h 22 min
